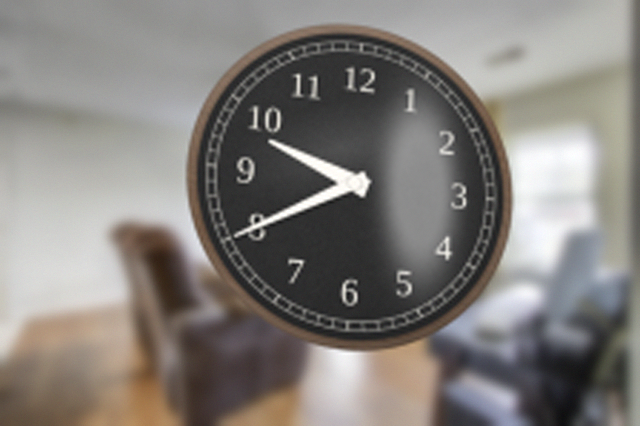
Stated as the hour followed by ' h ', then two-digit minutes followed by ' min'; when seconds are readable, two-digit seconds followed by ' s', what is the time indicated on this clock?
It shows 9 h 40 min
